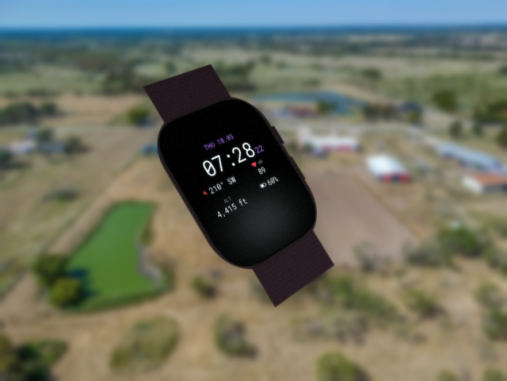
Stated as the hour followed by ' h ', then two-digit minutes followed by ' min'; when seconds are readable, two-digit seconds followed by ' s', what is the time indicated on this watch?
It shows 7 h 28 min
